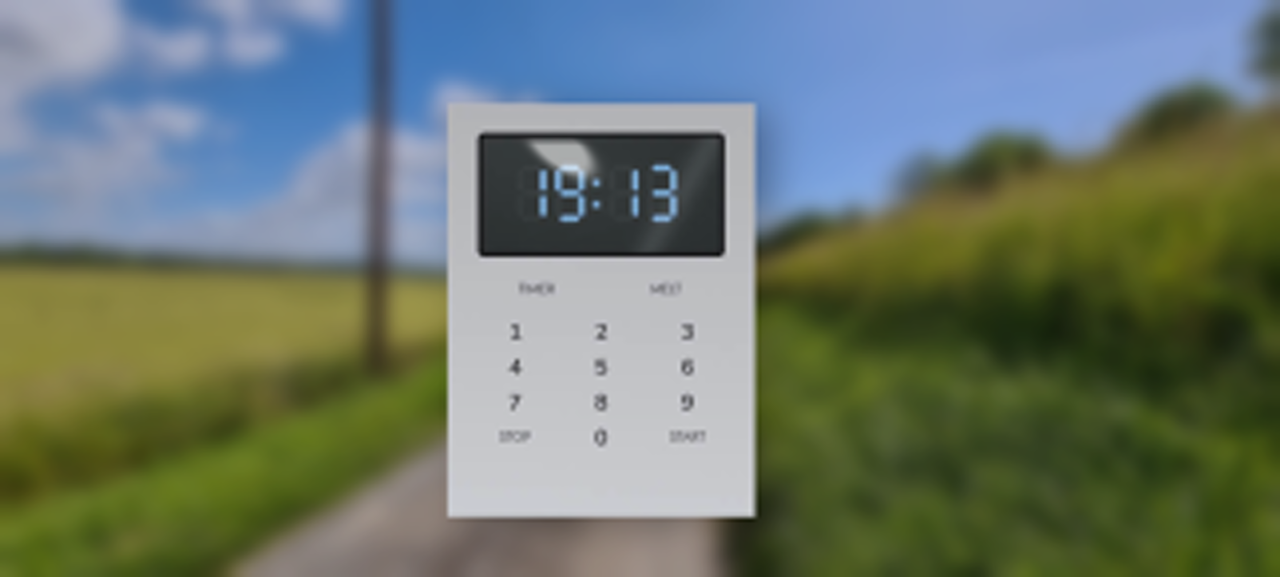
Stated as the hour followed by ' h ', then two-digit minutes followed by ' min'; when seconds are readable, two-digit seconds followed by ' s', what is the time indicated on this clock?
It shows 19 h 13 min
